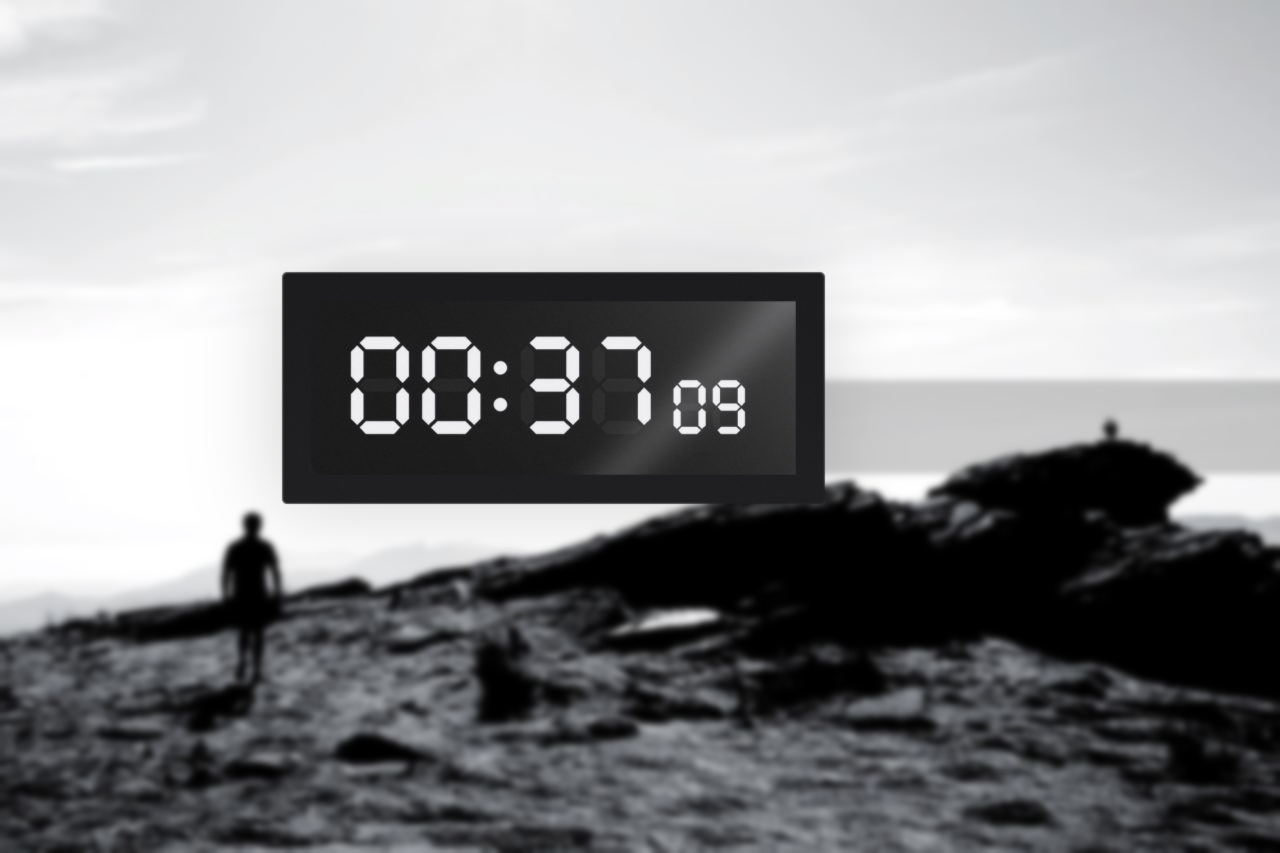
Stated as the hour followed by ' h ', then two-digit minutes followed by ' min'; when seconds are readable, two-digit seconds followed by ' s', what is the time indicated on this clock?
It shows 0 h 37 min 09 s
